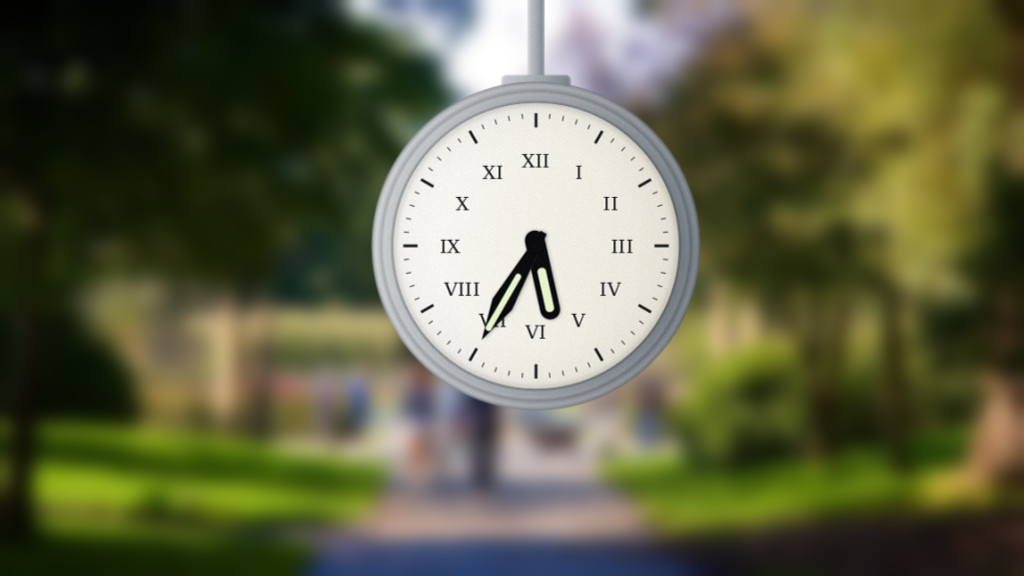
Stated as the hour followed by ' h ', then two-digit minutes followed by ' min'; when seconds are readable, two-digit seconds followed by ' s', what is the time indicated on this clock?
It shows 5 h 35 min
